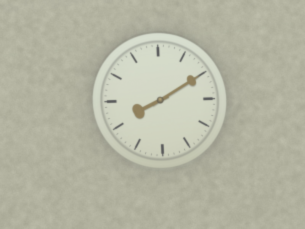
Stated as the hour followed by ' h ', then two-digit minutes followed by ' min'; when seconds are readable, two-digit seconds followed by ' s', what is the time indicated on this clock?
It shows 8 h 10 min
